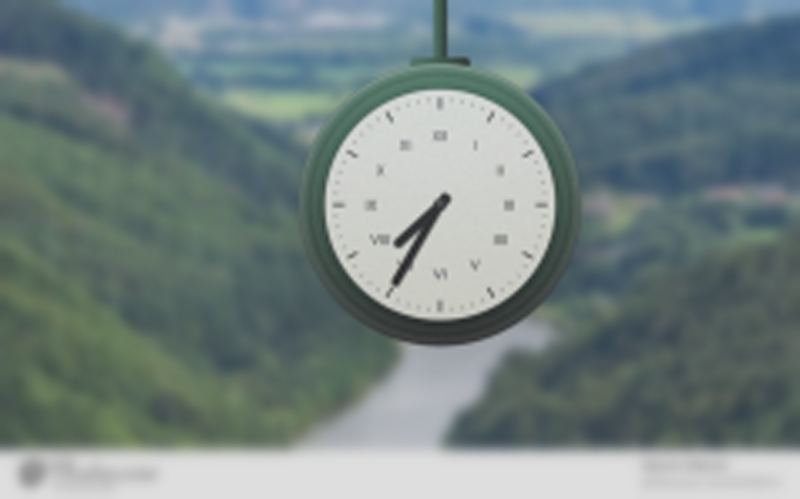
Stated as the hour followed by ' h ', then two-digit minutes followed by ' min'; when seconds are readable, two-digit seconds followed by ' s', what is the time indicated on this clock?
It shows 7 h 35 min
